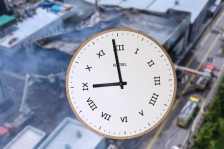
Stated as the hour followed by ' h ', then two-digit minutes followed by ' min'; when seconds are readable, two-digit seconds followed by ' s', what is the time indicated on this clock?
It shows 8 h 59 min
